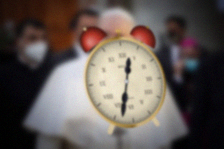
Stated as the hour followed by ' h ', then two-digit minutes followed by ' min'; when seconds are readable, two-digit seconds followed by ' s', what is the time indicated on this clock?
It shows 12 h 33 min
